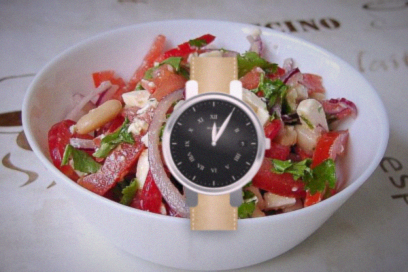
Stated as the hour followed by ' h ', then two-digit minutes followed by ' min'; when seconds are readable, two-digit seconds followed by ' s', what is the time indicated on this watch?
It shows 12 h 05 min
